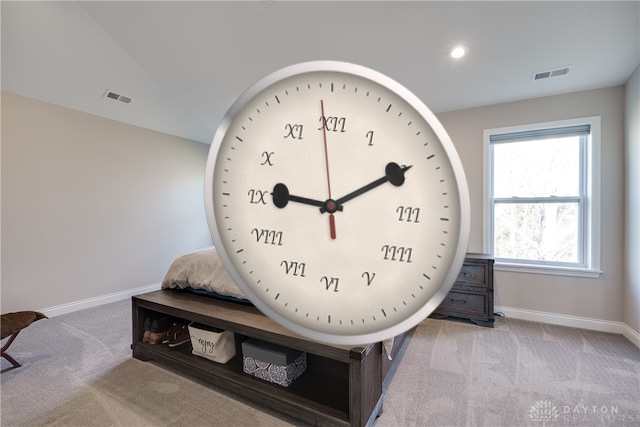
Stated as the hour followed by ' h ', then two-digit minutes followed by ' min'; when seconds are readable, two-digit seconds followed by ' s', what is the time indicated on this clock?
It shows 9 h 09 min 59 s
